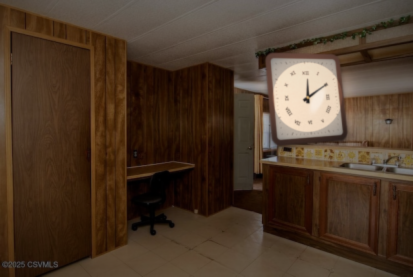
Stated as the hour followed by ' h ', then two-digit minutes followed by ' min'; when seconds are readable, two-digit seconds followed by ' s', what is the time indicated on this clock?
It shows 12 h 10 min
